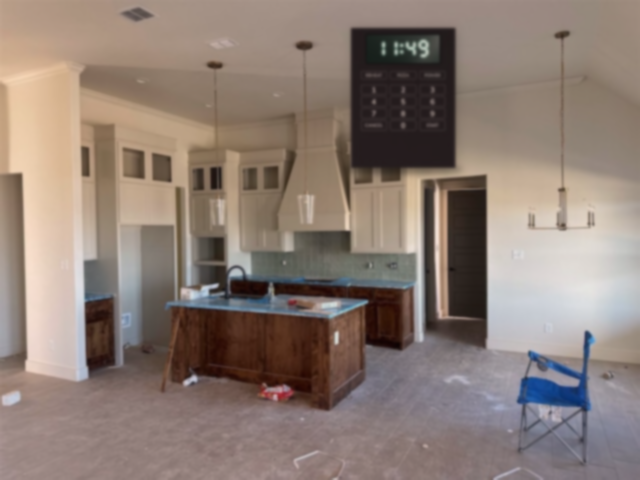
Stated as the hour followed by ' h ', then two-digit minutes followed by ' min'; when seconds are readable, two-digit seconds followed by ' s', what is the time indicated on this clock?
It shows 11 h 49 min
